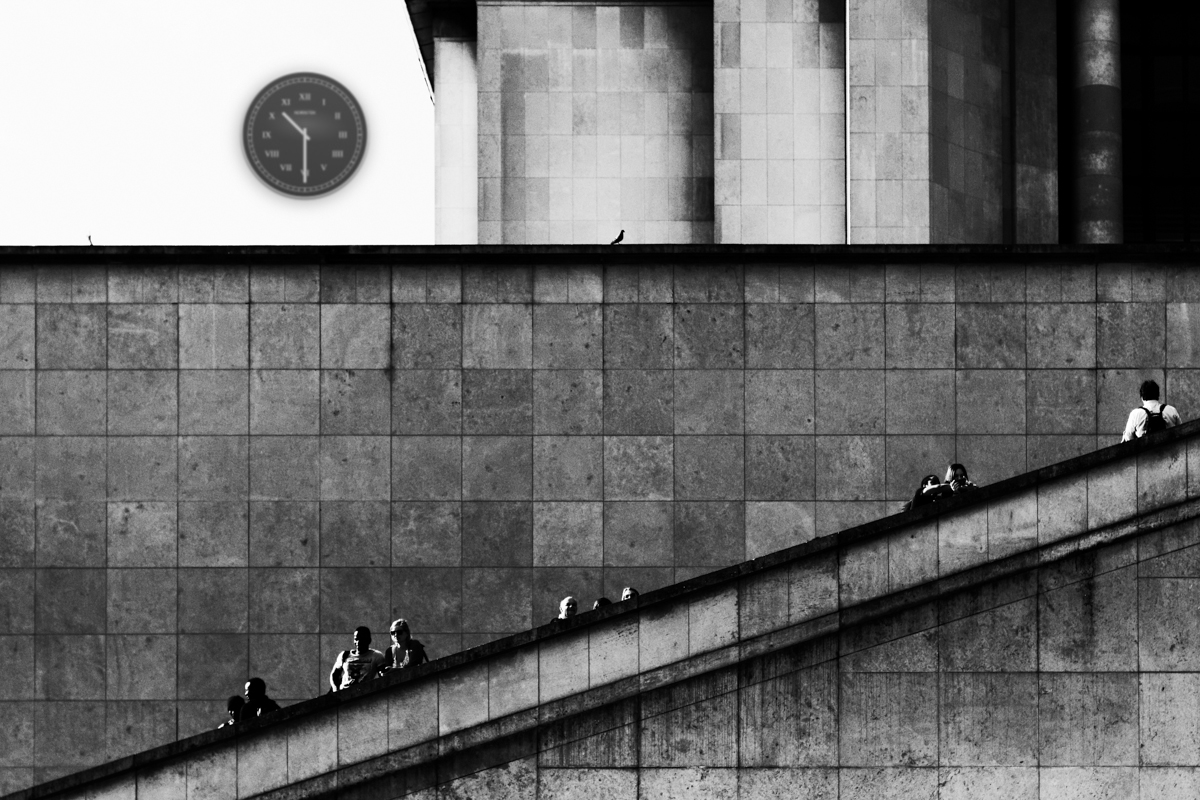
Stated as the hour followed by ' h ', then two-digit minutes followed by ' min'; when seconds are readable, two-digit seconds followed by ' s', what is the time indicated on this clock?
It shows 10 h 30 min
